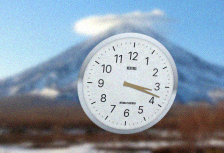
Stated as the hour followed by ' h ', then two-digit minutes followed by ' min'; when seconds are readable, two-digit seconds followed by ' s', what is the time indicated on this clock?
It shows 3 h 18 min
